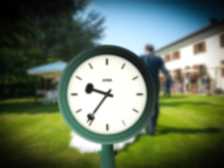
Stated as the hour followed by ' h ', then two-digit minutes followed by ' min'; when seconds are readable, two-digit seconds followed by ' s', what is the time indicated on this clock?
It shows 9 h 36 min
